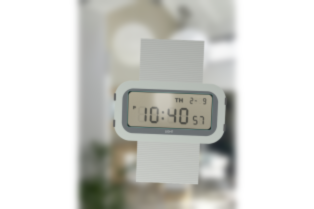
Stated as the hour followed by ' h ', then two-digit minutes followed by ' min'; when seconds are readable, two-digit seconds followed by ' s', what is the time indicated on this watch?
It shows 10 h 40 min
